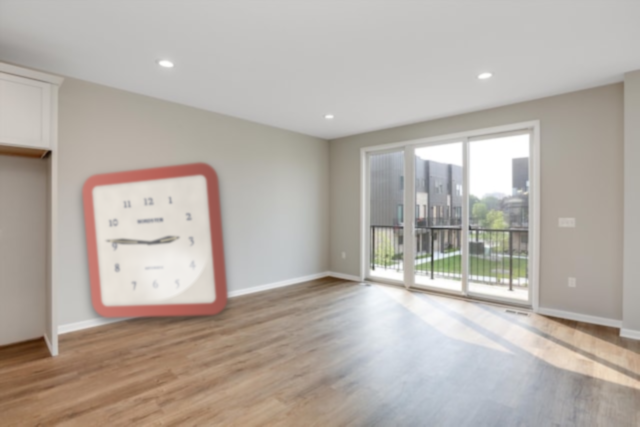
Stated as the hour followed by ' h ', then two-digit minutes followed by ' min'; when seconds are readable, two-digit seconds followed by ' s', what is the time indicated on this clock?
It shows 2 h 46 min
